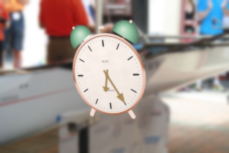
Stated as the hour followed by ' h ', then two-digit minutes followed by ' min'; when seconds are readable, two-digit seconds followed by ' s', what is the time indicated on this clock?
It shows 6 h 25 min
